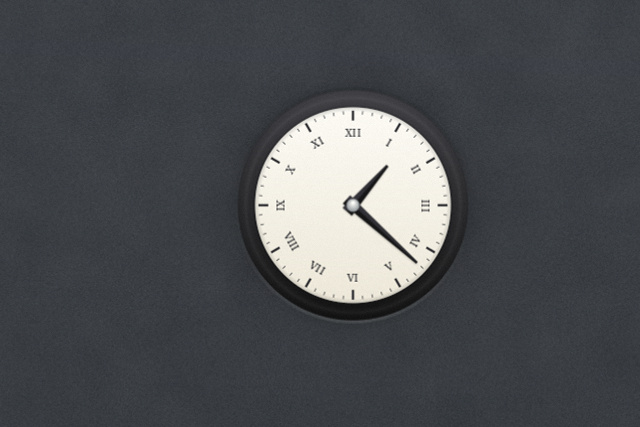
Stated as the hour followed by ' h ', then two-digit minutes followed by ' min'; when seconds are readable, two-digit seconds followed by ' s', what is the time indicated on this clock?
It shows 1 h 22 min
